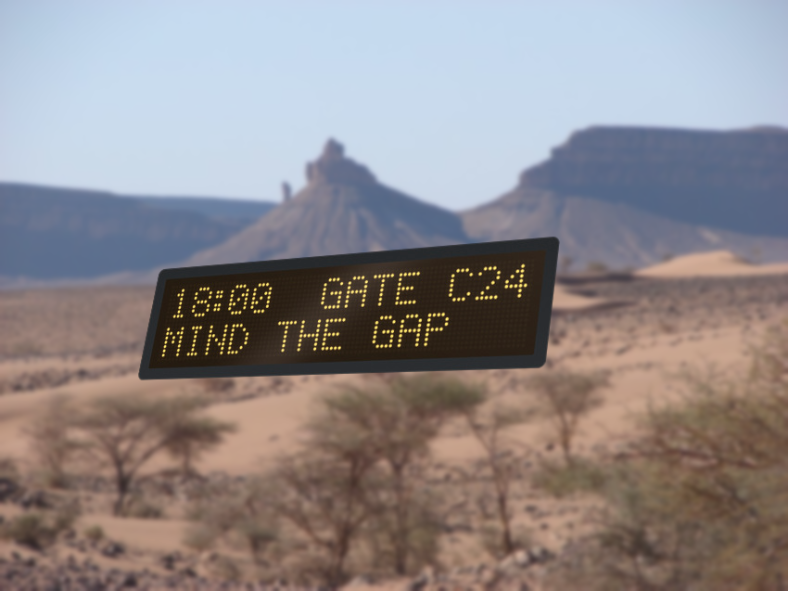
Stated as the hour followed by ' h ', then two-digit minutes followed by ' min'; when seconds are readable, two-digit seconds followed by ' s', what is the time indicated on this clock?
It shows 18 h 00 min
